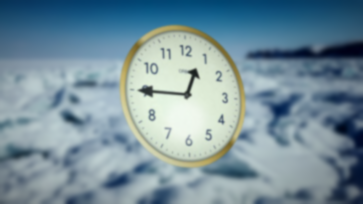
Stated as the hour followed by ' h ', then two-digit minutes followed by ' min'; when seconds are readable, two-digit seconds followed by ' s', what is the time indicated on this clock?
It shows 12 h 45 min
